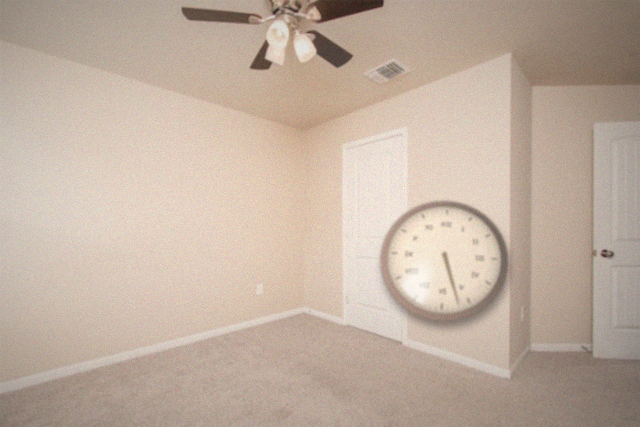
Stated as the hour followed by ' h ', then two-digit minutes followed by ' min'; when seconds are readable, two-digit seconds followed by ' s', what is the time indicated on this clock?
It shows 5 h 27 min
